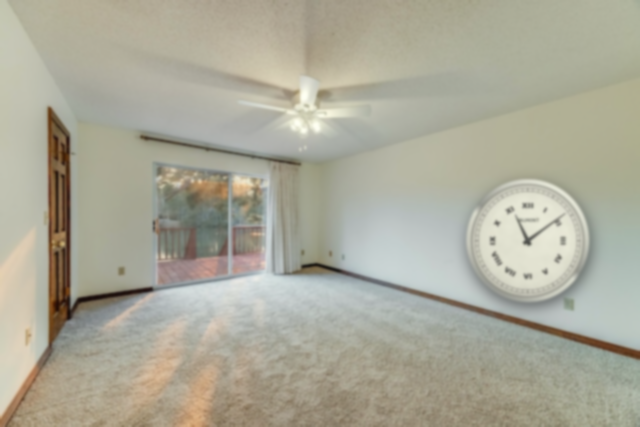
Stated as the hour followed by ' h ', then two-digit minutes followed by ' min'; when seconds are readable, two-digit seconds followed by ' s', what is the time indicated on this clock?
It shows 11 h 09 min
